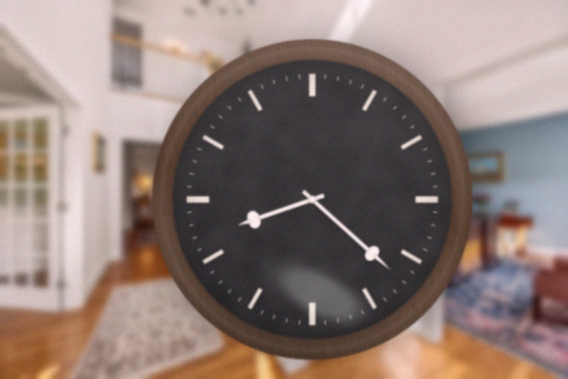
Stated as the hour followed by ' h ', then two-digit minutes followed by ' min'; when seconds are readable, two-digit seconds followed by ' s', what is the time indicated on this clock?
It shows 8 h 22 min
